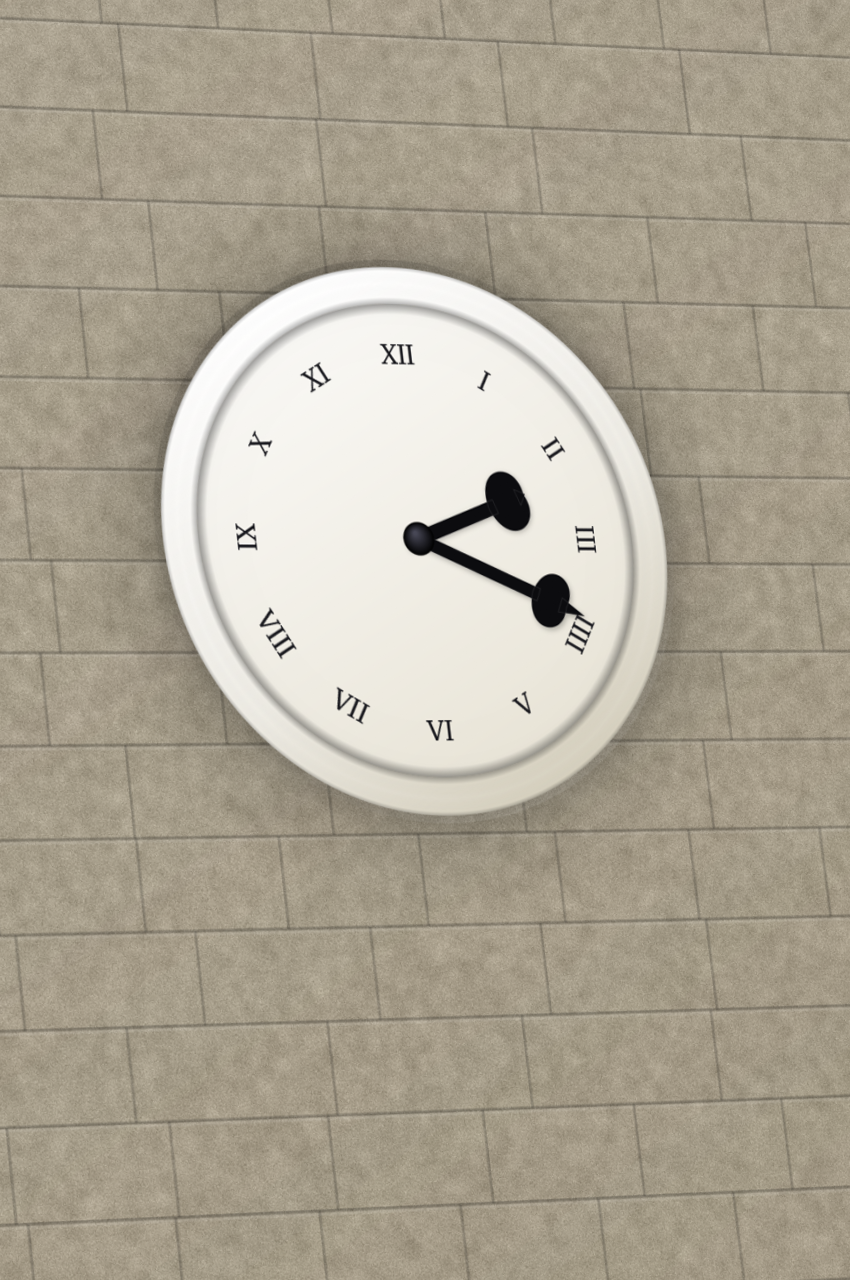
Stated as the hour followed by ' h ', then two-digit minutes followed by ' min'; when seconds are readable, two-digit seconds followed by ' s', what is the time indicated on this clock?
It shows 2 h 19 min
